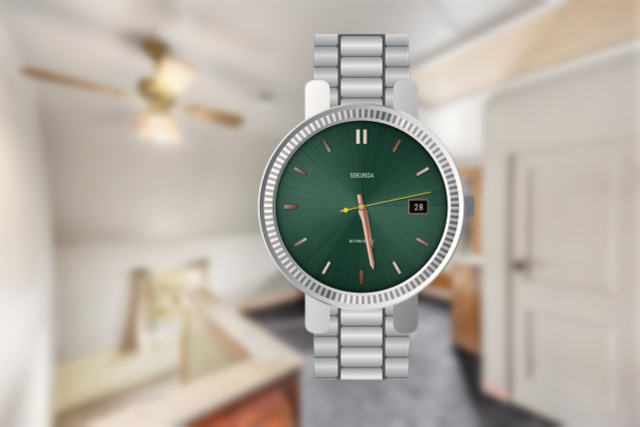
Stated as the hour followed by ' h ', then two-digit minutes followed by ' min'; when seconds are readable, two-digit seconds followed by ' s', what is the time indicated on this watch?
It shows 5 h 28 min 13 s
